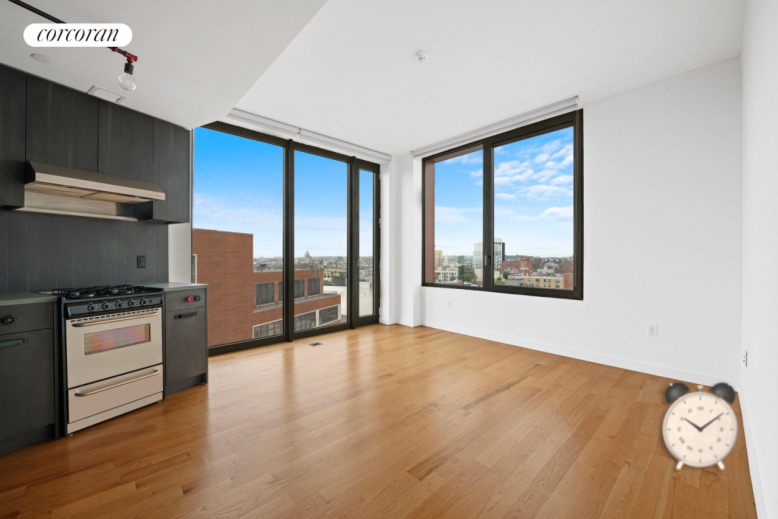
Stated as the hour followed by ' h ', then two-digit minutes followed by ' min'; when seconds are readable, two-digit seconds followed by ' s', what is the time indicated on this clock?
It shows 10 h 09 min
